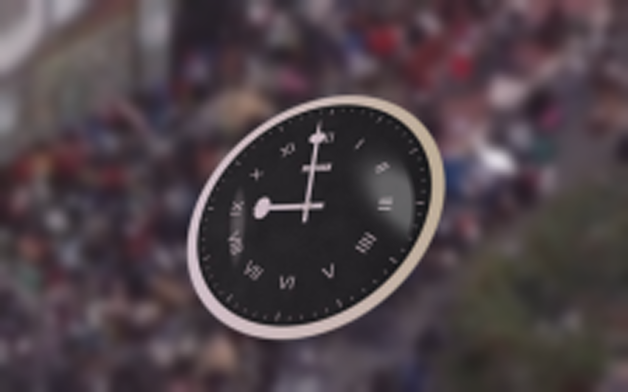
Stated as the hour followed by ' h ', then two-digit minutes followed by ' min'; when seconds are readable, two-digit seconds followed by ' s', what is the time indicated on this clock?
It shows 8 h 59 min
